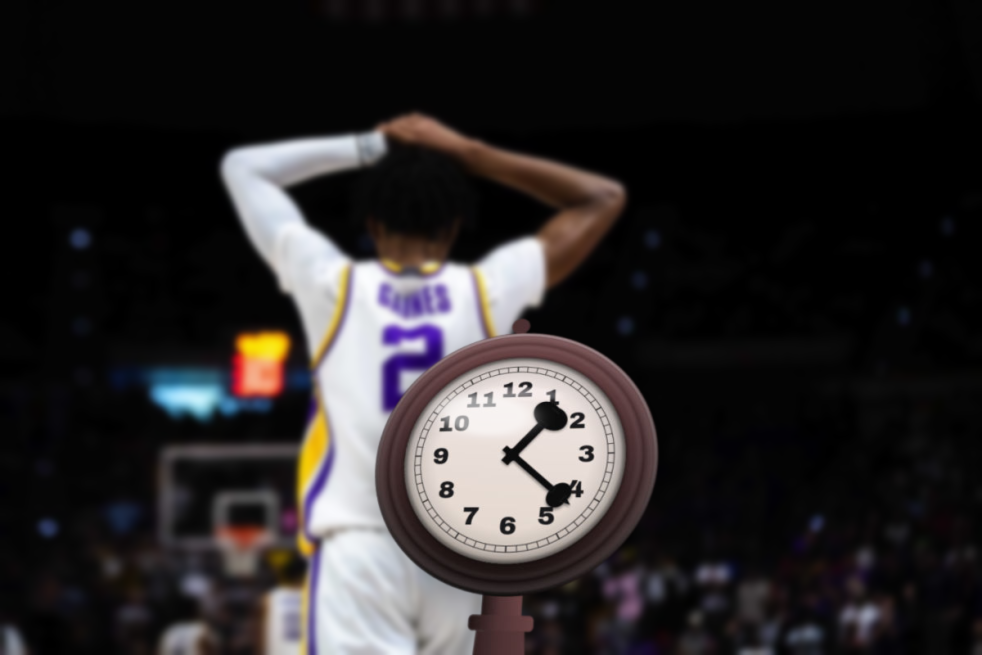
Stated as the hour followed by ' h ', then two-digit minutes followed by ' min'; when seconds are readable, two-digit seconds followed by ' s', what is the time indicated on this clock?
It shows 1 h 22 min
